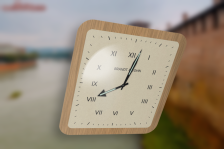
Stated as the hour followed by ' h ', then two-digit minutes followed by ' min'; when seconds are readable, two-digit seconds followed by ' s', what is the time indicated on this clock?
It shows 8 h 02 min
